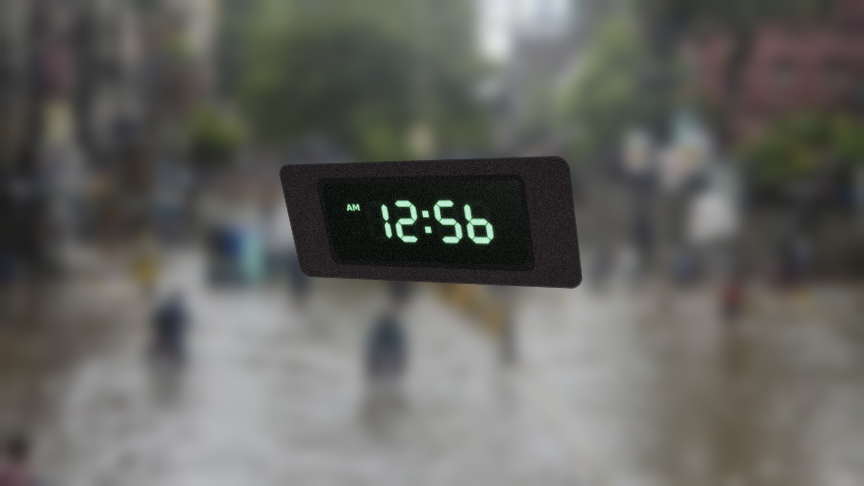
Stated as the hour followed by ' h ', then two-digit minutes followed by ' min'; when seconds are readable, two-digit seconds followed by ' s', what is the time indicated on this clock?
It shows 12 h 56 min
